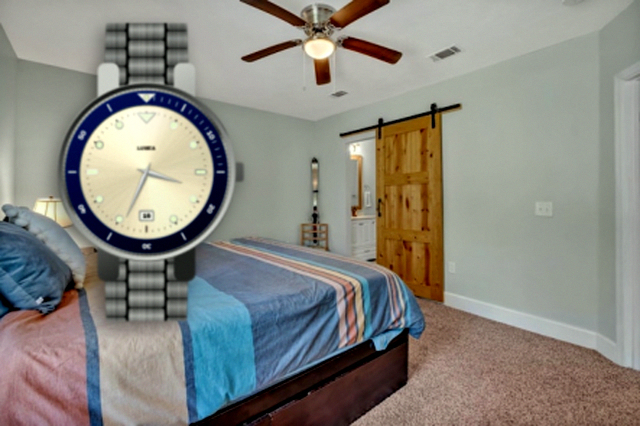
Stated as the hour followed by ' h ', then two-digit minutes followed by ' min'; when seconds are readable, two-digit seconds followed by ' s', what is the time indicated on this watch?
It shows 3 h 34 min
